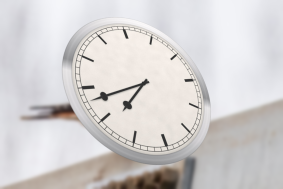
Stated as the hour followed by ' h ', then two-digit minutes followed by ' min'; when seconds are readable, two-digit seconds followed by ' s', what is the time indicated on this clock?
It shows 7 h 43 min
